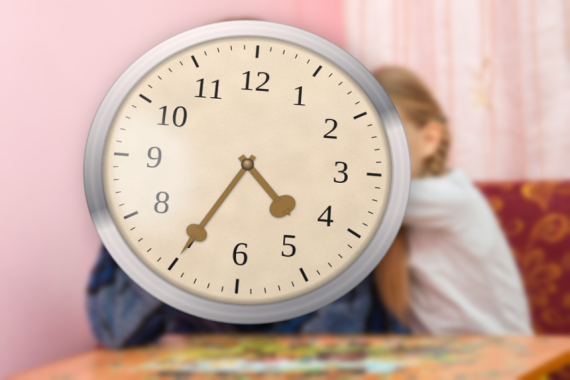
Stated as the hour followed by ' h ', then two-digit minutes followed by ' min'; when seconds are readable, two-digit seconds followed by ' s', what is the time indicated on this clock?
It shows 4 h 35 min
